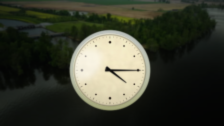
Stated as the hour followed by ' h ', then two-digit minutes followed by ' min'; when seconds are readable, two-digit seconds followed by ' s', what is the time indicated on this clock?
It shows 4 h 15 min
